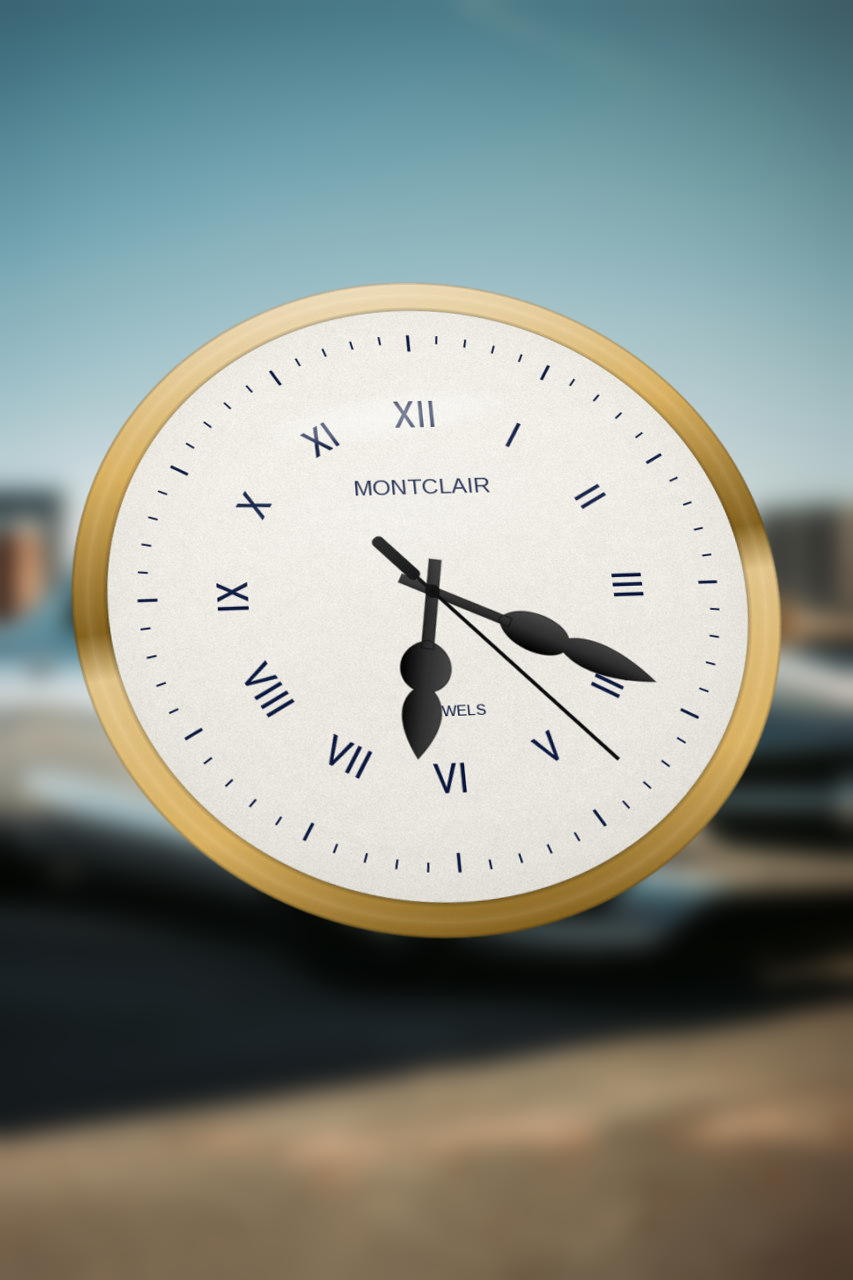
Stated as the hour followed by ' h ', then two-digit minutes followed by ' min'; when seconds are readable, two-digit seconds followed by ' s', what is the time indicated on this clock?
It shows 6 h 19 min 23 s
